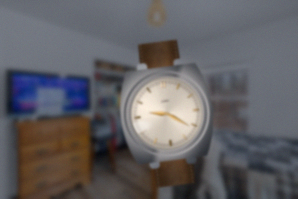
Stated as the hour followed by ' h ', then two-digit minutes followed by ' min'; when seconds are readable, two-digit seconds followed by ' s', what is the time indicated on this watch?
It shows 9 h 21 min
